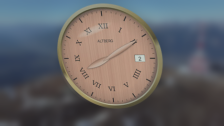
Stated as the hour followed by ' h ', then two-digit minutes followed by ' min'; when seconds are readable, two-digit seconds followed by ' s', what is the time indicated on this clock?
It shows 8 h 10 min
